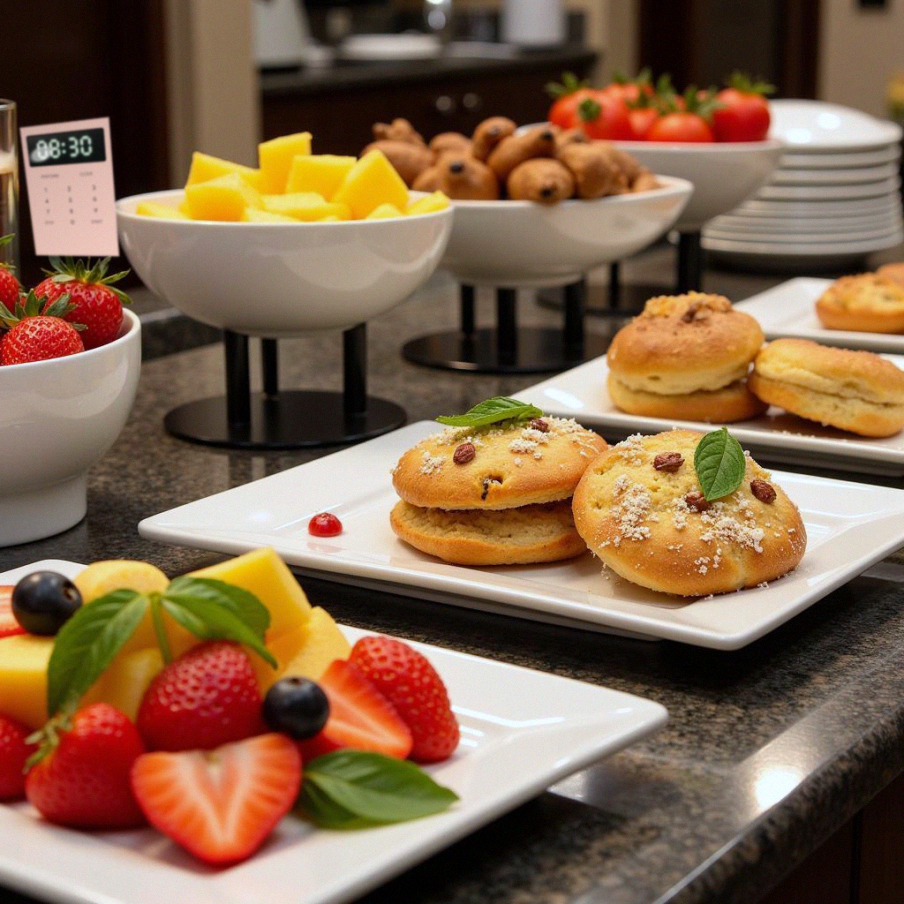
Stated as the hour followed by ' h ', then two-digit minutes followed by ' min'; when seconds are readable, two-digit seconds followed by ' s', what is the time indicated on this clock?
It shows 8 h 30 min
